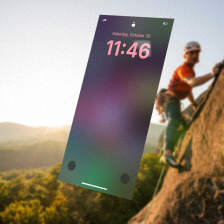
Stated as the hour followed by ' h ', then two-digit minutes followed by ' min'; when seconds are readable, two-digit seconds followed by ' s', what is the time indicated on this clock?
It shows 11 h 46 min
